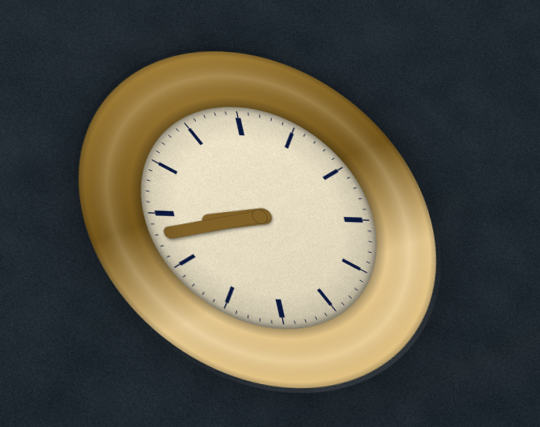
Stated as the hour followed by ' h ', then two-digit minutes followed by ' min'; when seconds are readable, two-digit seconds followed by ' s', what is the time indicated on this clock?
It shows 8 h 43 min
